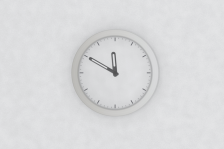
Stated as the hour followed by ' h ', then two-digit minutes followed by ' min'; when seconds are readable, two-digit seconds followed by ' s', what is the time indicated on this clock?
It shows 11 h 50 min
